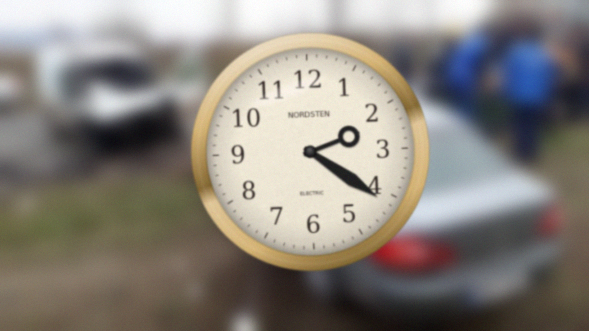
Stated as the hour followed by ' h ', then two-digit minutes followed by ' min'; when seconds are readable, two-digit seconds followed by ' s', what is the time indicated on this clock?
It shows 2 h 21 min
